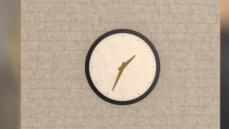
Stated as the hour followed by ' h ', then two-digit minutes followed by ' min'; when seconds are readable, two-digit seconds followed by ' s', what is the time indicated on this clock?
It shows 1 h 34 min
